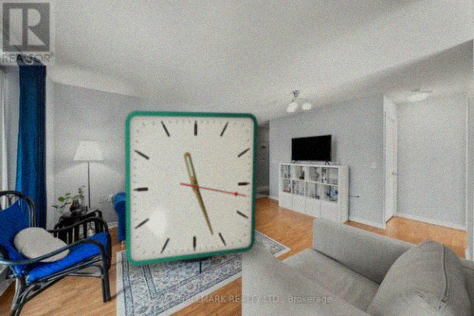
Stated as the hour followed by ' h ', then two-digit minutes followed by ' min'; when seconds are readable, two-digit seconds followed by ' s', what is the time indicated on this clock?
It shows 11 h 26 min 17 s
